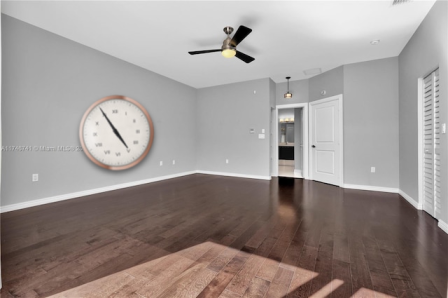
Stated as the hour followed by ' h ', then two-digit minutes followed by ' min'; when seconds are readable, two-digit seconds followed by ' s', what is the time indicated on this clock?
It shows 4 h 55 min
